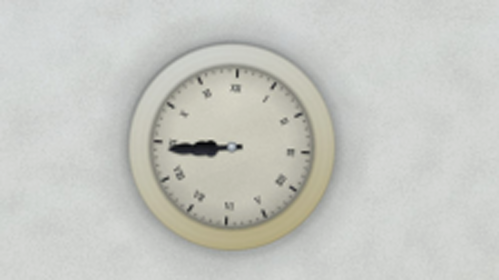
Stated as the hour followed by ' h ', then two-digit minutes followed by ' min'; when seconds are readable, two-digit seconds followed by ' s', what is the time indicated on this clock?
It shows 8 h 44 min
